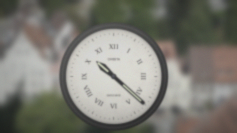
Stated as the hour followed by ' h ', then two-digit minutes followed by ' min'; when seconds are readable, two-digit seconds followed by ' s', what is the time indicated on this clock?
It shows 10 h 22 min
